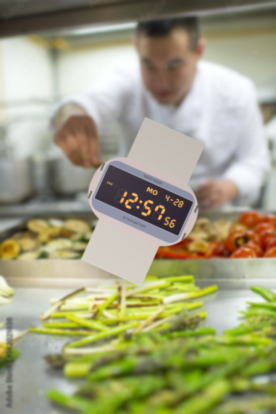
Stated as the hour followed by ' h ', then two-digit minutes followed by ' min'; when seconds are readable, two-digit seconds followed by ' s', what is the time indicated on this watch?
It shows 12 h 57 min
